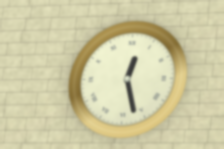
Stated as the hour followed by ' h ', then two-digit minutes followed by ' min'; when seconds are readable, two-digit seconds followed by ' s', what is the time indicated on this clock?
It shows 12 h 27 min
